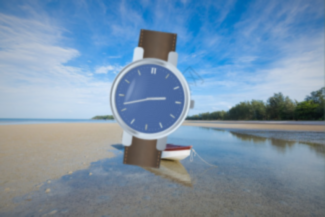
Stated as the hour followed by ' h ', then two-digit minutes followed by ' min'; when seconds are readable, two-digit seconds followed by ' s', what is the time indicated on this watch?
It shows 2 h 42 min
